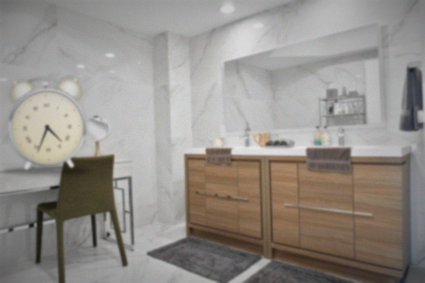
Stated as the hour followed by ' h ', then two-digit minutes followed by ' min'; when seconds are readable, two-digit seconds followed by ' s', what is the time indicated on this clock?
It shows 4 h 34 min
